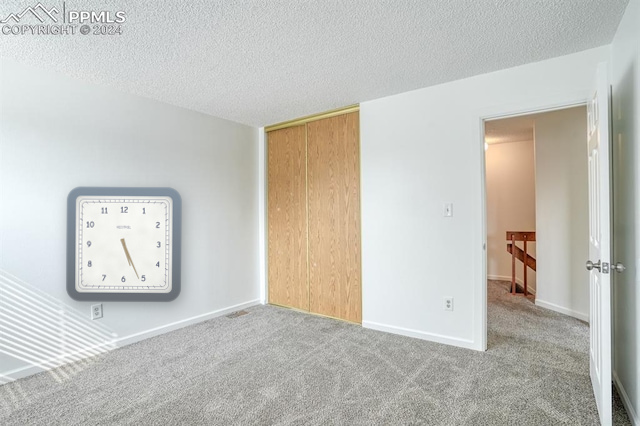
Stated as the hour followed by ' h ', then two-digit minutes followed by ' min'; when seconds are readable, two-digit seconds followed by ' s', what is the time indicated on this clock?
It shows 5 h 26 min
